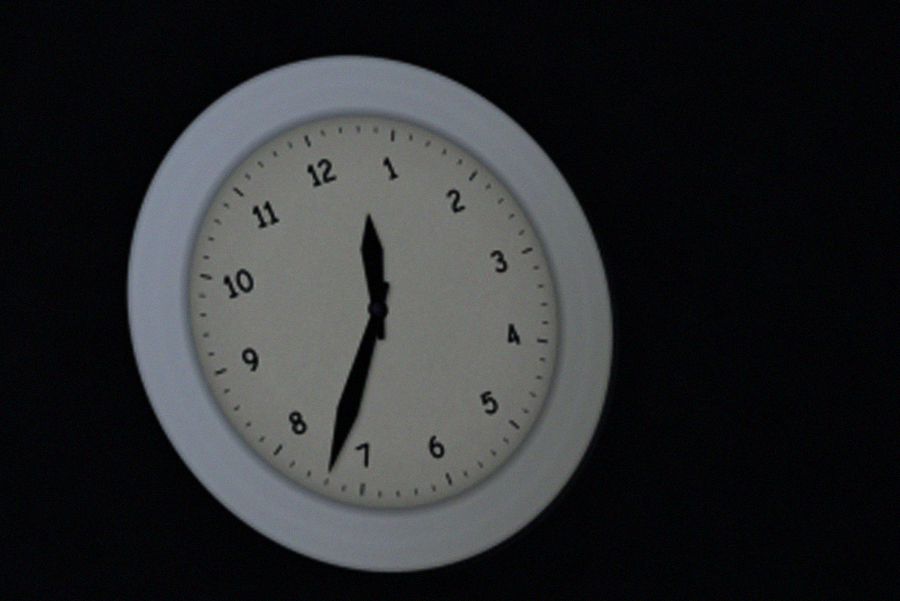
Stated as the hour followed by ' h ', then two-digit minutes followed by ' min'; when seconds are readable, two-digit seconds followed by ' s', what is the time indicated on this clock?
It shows 12 h 37 min
